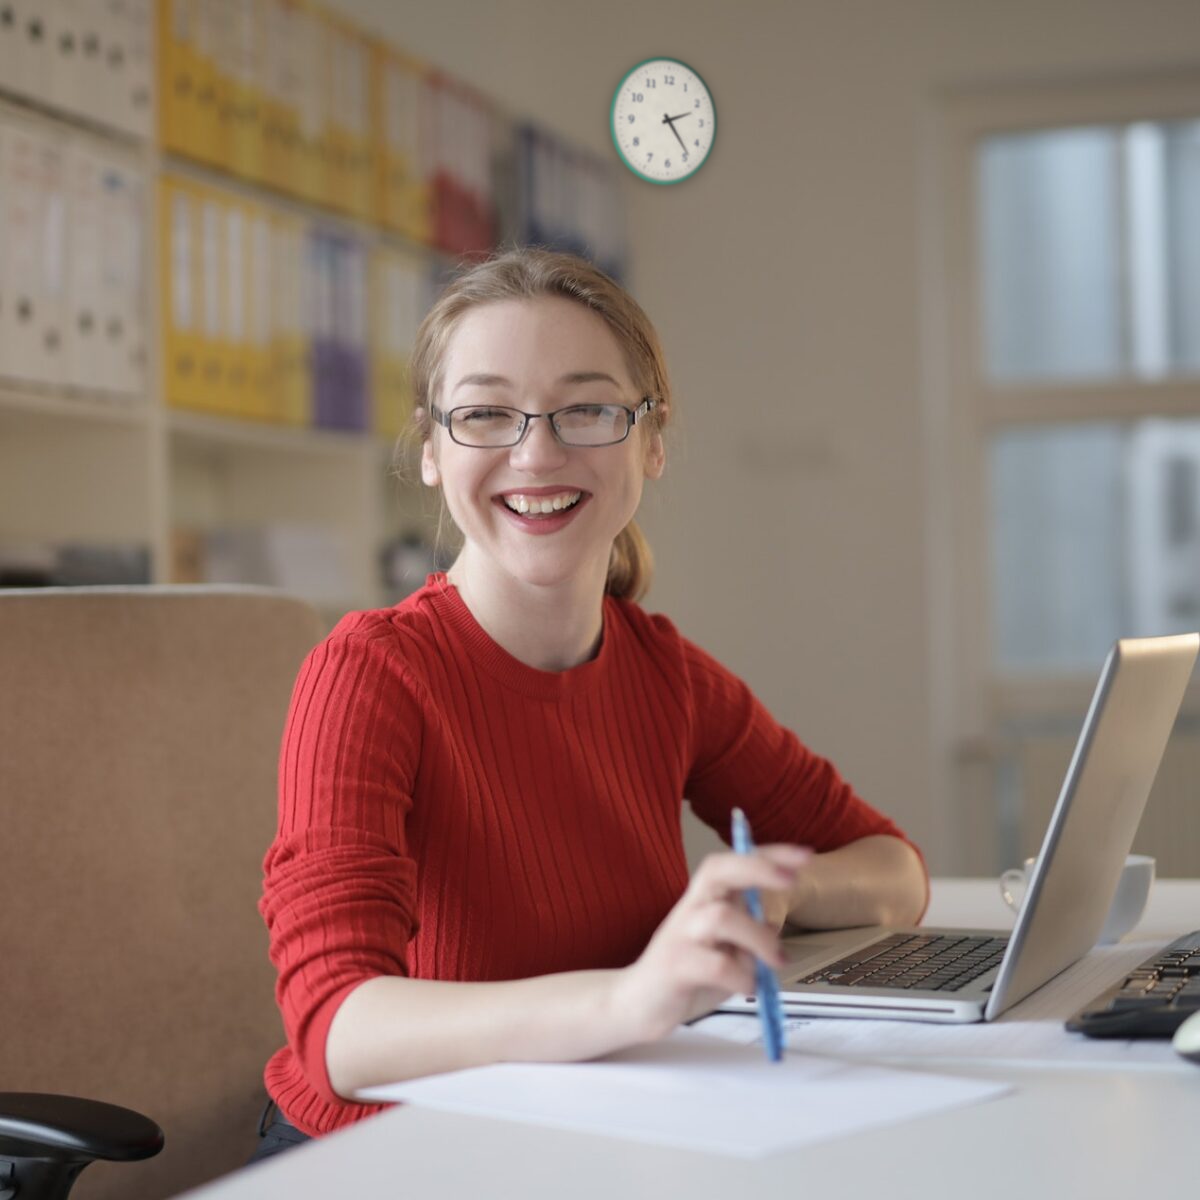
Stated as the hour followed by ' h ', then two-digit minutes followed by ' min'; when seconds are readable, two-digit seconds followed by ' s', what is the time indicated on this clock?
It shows 2 h 24 min
